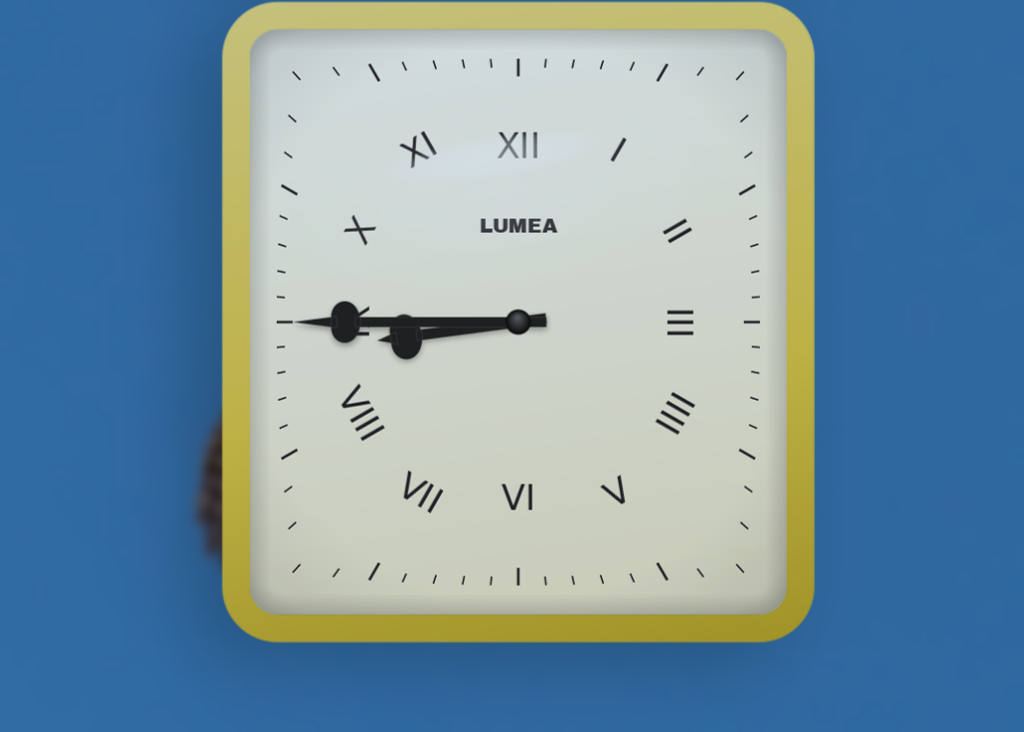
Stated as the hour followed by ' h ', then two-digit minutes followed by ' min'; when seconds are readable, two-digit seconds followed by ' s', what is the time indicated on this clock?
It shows 8 h 45 min
